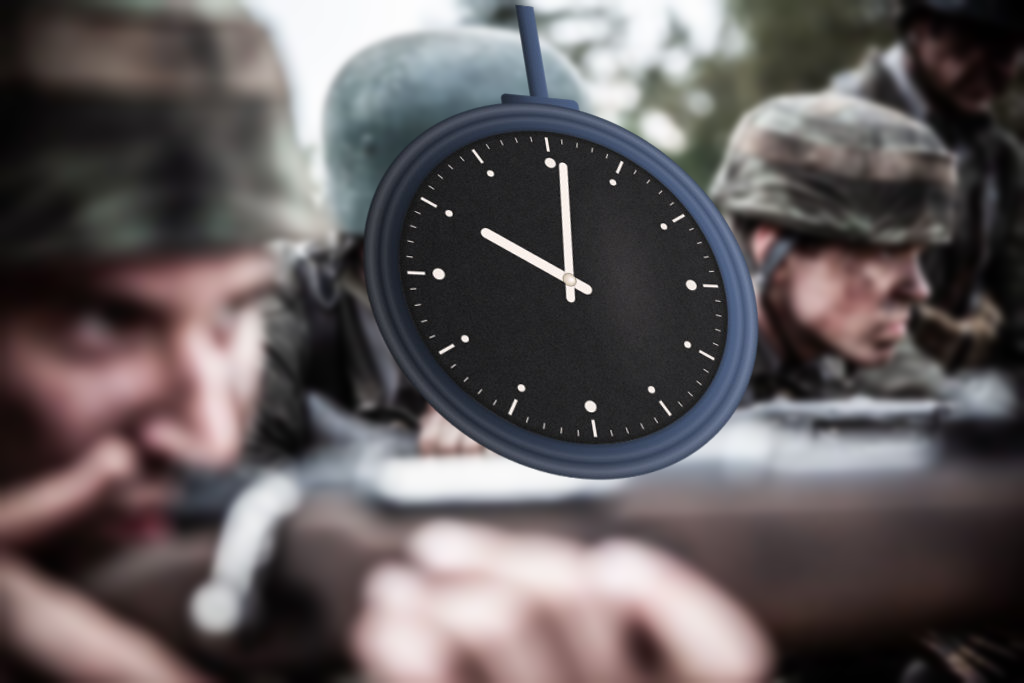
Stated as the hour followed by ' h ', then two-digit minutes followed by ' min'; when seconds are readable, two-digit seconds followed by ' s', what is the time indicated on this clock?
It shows 10 h 01 min
